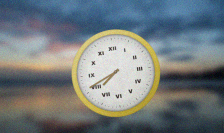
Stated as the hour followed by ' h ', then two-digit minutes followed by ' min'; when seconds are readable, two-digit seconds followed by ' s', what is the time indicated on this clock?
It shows 7 h 41 min
